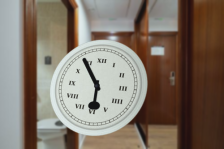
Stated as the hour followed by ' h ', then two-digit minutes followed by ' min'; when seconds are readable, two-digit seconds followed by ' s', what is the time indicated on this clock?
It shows 5 h 54 min
